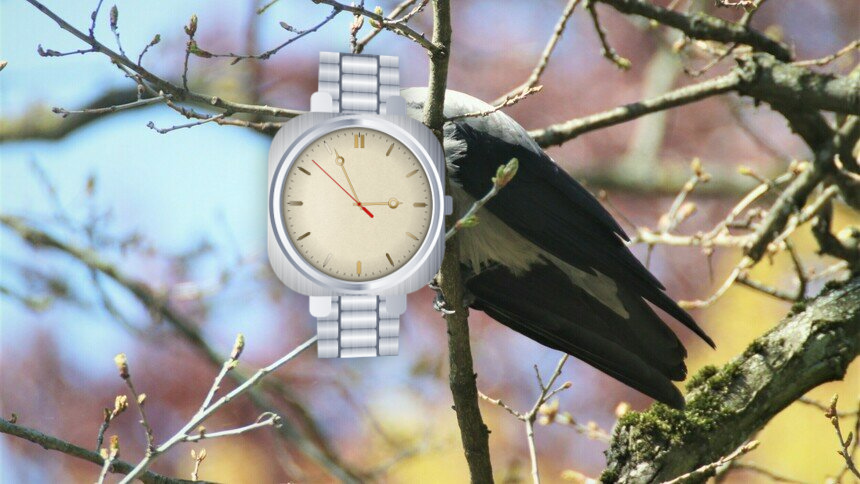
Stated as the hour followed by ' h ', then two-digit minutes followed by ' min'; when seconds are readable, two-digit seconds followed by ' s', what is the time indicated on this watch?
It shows 2 h 55 min 52 s
